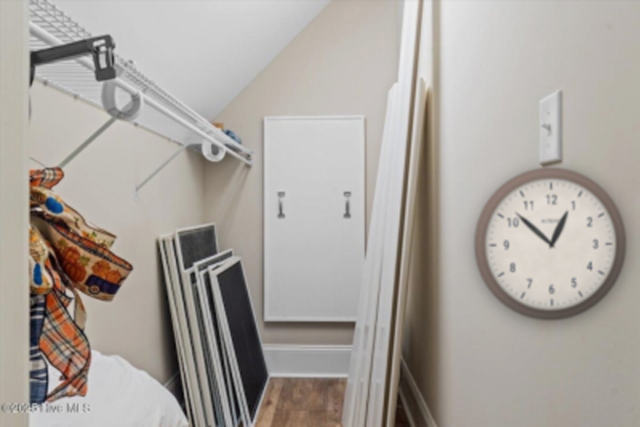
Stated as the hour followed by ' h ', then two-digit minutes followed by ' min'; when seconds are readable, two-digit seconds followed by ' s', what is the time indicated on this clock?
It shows 12 h 52 min
